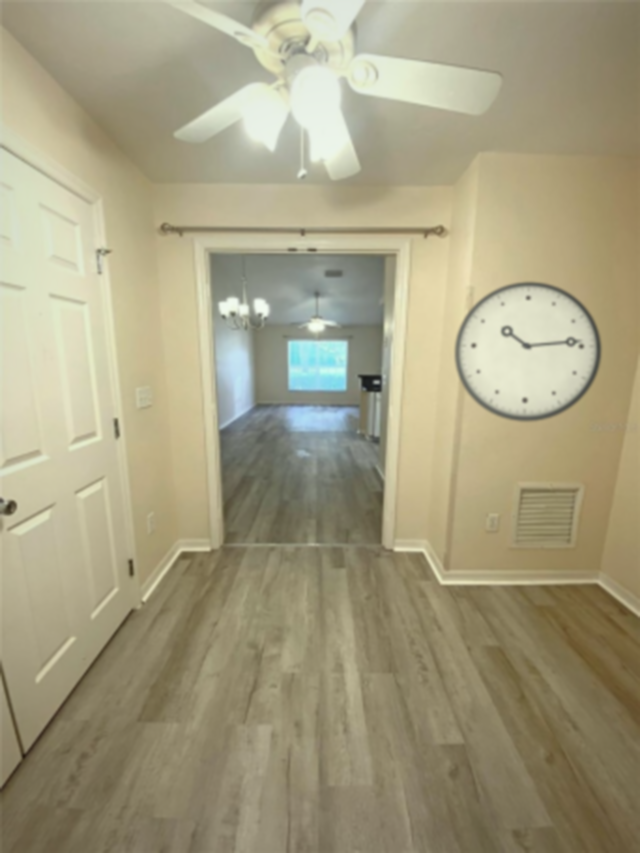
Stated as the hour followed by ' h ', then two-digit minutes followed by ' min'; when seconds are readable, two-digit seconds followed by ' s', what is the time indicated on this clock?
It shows 10 h 14 min
